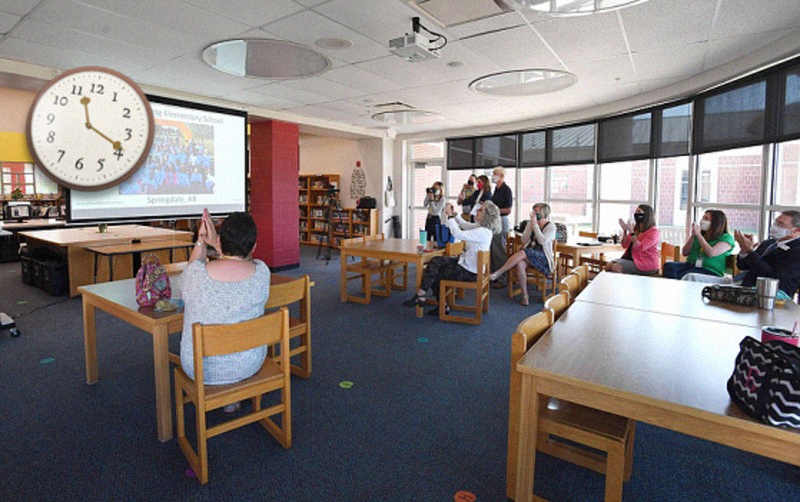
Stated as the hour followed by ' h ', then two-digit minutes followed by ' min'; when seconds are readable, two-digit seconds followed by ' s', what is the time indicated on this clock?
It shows 11 h 19 min
